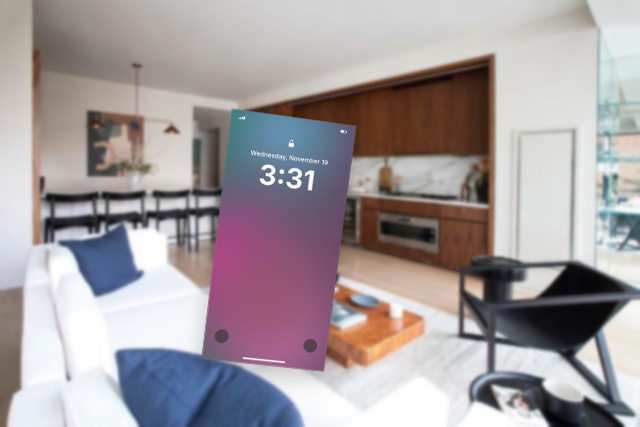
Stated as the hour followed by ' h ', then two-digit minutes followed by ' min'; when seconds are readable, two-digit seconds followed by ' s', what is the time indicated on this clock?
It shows 3 h 31 min
